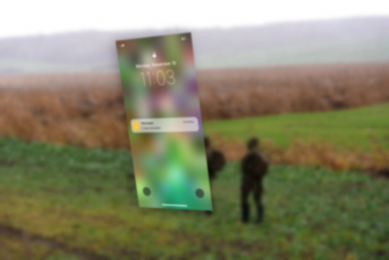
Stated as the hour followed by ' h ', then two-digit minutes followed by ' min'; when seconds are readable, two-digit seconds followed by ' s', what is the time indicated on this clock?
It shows 11 h 03 min
